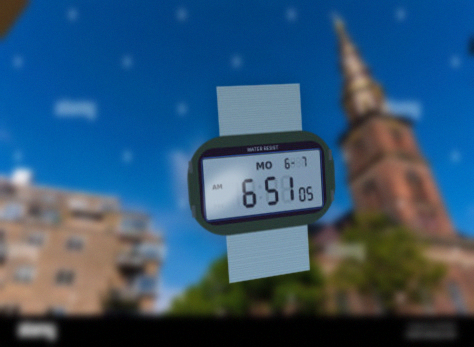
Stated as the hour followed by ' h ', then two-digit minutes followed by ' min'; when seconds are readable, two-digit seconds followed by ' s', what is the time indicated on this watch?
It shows 6 h 51 min 05 s
